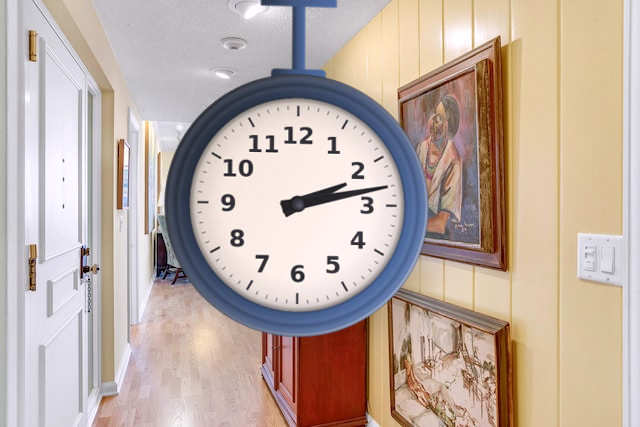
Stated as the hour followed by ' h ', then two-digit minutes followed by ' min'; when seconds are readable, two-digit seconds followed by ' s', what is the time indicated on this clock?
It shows 2 h 13 min
